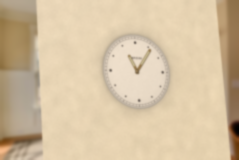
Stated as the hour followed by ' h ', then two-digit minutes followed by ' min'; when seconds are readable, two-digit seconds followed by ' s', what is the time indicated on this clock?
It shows 11 h 06 min
